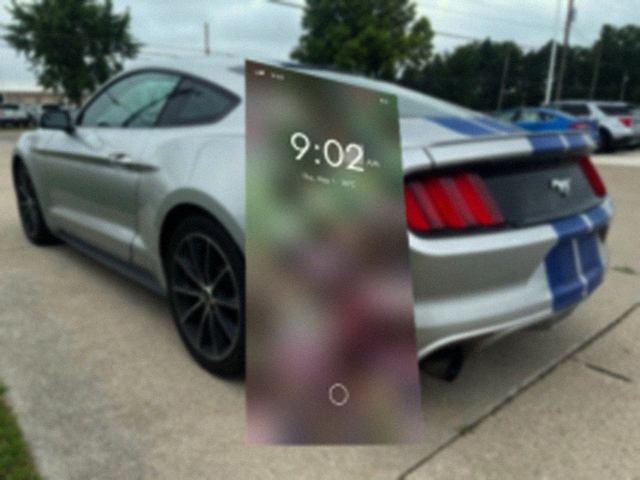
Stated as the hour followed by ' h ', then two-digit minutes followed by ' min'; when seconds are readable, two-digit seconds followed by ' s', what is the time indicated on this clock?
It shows 9 h 02 min
